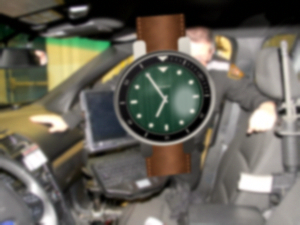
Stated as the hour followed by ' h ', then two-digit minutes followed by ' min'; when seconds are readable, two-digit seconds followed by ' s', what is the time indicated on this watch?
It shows 6 h 55 min
